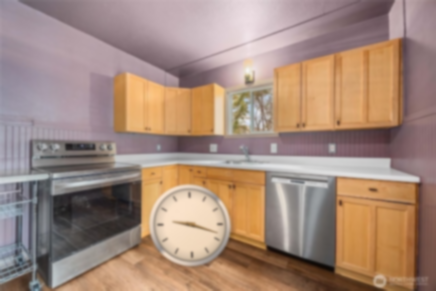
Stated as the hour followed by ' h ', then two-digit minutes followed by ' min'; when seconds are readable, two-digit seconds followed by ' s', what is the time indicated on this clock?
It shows 9 h 18 min
